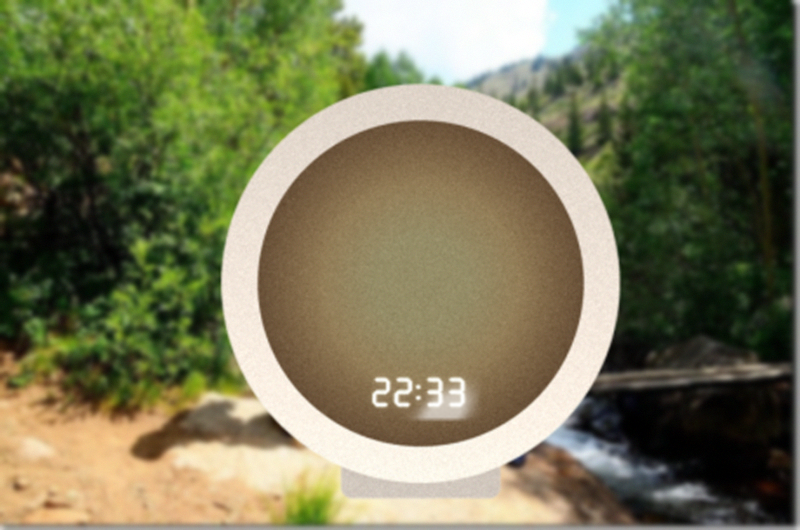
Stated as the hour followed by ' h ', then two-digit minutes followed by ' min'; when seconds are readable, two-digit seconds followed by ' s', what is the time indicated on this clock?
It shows 22 h 33 min
